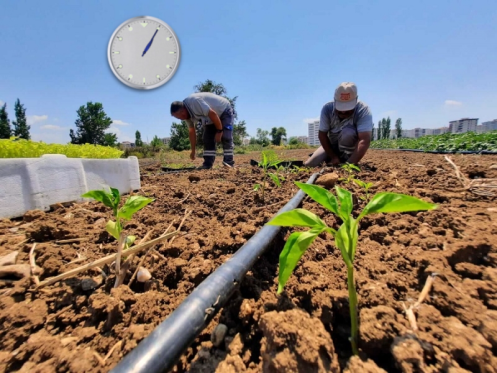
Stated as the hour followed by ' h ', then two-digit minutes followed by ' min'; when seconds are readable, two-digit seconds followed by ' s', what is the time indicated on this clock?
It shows 1 h 05 min
